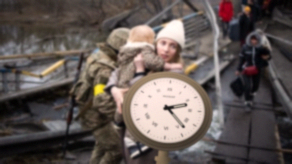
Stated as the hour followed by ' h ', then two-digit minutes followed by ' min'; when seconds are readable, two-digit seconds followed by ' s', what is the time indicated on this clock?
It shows 2 h 23 min
